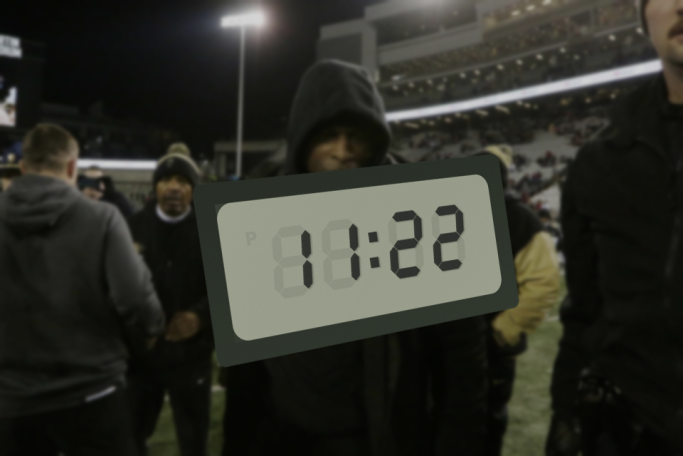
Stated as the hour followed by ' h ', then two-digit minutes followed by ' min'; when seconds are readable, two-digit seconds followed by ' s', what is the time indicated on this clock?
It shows 11 h 22 min
